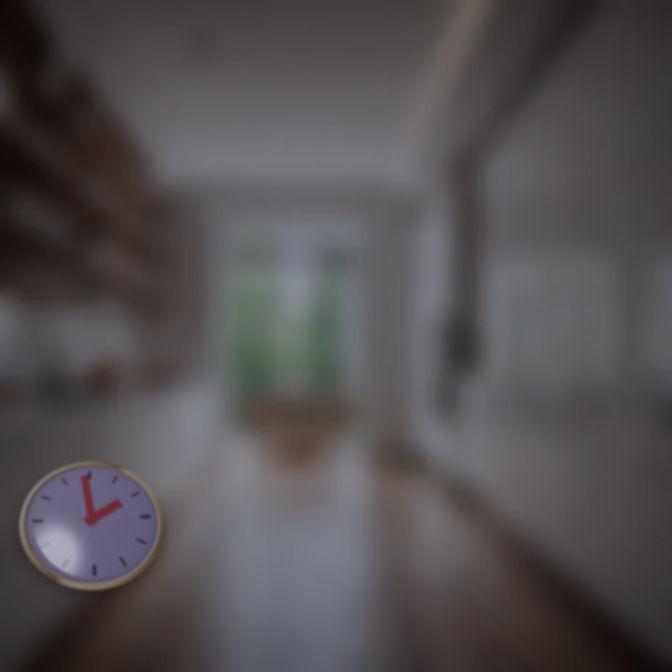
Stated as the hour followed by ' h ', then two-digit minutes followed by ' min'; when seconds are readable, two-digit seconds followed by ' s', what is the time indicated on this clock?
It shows 1 h 59 min
